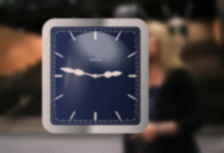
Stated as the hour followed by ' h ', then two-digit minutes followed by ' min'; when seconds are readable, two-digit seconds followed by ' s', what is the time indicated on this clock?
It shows 2 h 47 min
